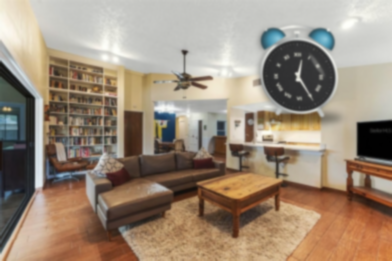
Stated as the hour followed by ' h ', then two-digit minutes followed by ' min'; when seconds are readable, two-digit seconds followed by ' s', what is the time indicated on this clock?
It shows 12 h 25 min
